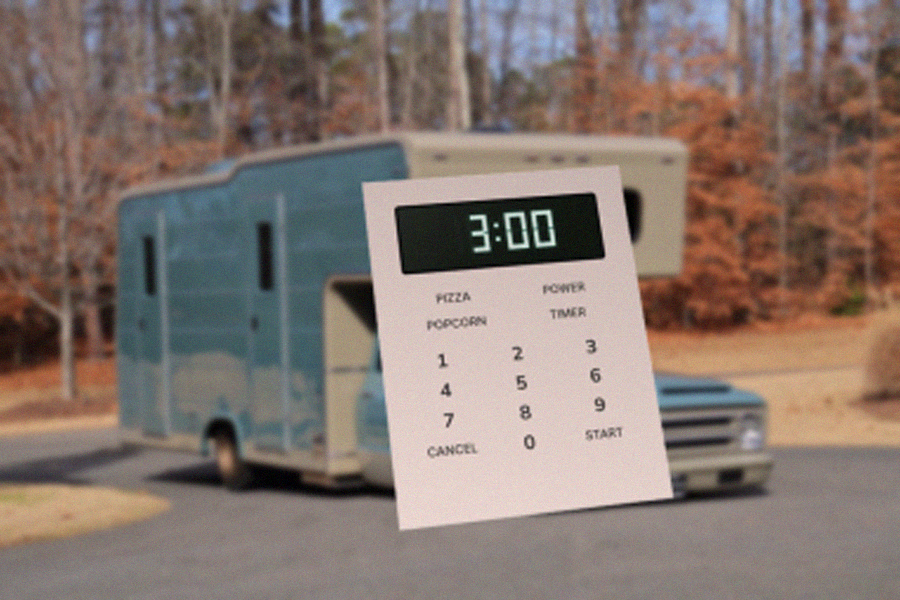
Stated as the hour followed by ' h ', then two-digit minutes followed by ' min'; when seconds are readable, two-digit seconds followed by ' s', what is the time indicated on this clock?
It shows 3 h 00 min
